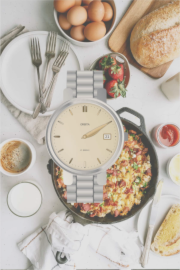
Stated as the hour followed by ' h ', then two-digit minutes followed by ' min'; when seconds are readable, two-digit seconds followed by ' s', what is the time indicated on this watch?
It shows 2 h 10 min
